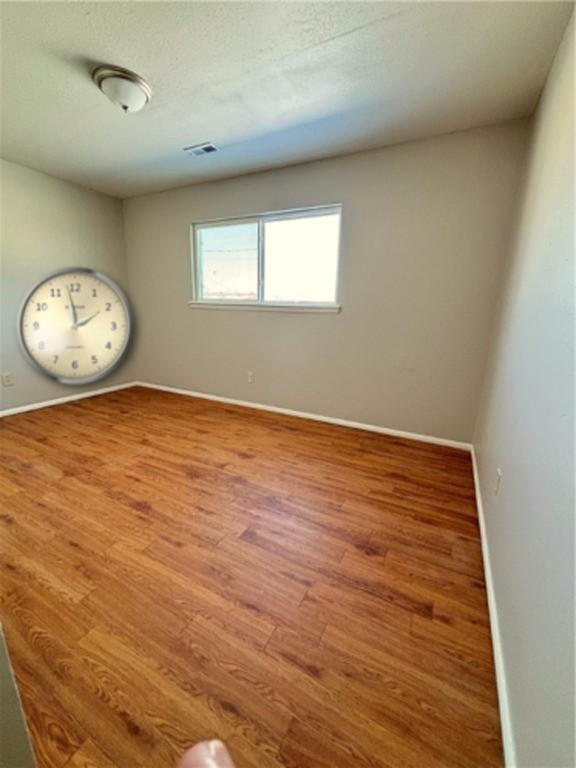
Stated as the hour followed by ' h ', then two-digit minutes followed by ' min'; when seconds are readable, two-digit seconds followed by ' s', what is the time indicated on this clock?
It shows 1 h 58 min
